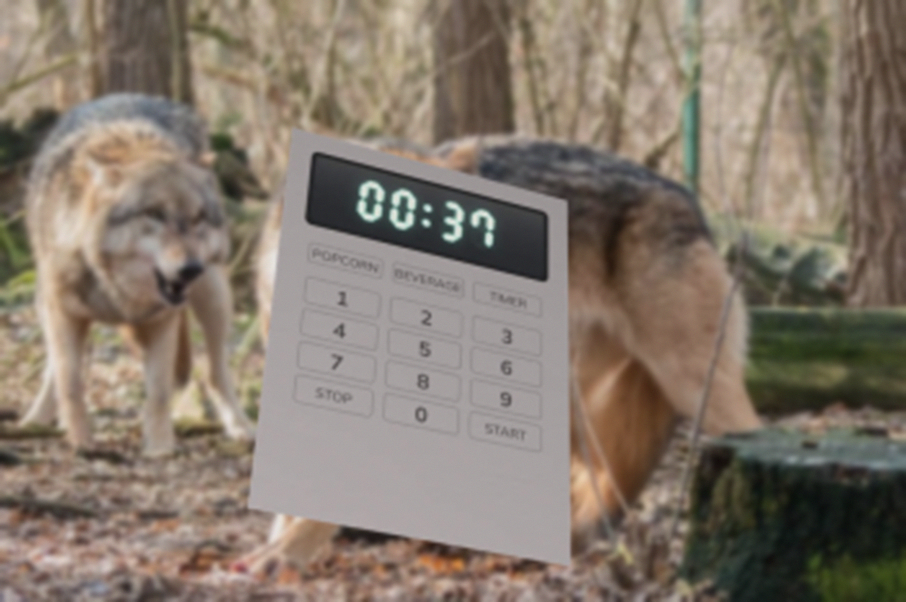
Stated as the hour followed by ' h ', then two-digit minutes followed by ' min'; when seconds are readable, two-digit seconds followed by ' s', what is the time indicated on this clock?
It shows 0 h 37 min
